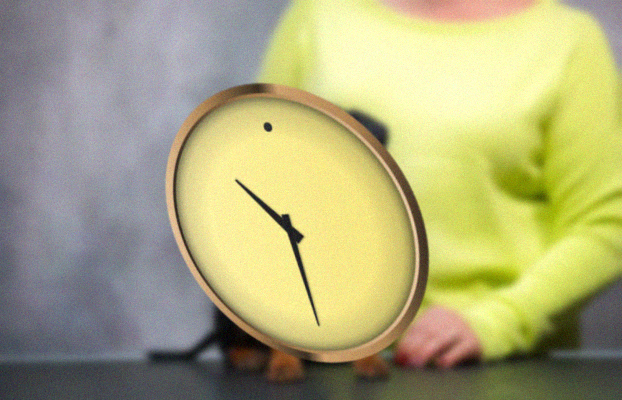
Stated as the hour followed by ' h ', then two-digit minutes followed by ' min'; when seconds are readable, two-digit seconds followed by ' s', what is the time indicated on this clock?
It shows 10 h 29 min
